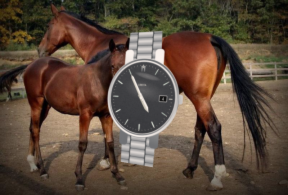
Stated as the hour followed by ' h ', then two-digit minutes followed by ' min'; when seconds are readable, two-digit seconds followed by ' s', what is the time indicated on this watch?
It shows 4 h 55 min
